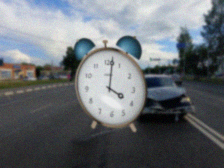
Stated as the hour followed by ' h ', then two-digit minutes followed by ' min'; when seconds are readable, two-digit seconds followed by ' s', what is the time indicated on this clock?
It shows 4 h 02 min
